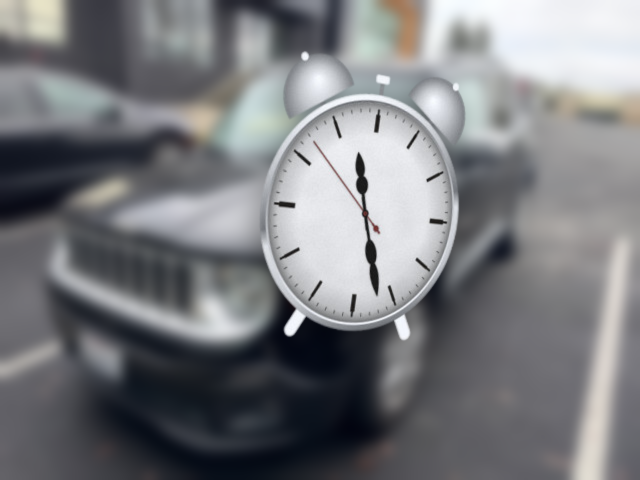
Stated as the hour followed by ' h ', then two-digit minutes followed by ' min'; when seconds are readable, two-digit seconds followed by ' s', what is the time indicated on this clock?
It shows 11 h 26 min 52 s
